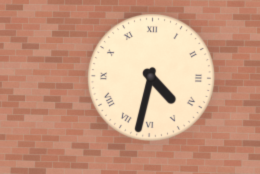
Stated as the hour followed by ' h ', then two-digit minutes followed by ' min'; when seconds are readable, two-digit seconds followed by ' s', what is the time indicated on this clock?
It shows 4 h 32 min
